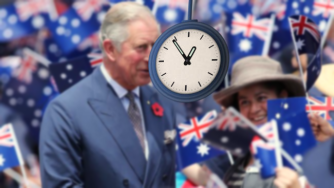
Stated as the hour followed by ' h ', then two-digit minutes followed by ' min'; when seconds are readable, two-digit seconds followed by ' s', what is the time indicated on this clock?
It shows 12 h 54 min
